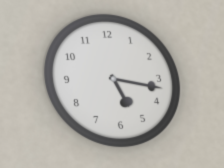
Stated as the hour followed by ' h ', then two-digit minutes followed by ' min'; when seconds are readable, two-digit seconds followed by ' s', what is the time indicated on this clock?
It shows 5 h 17 min
